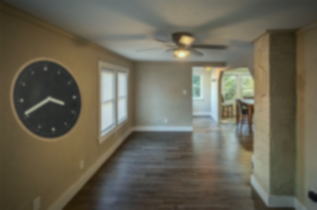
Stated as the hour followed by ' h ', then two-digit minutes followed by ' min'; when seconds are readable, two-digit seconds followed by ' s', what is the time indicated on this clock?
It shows 3 h 41 min
